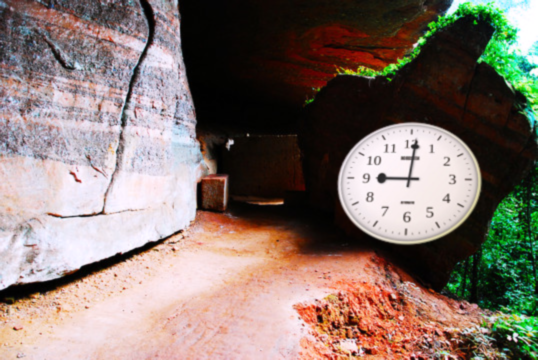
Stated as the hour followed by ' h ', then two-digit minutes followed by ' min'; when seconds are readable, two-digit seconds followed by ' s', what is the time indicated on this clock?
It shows 9 h 01 min
